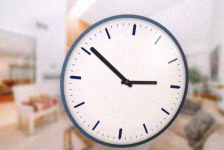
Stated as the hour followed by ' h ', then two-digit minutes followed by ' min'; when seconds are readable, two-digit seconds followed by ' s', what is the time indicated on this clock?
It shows 2 h 51 min
